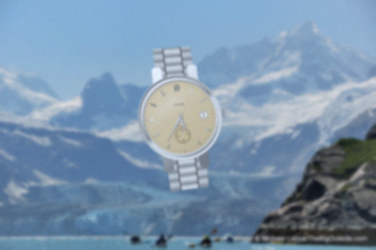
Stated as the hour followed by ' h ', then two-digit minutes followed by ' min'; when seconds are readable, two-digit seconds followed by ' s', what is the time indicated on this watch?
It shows 5 h 36 min
